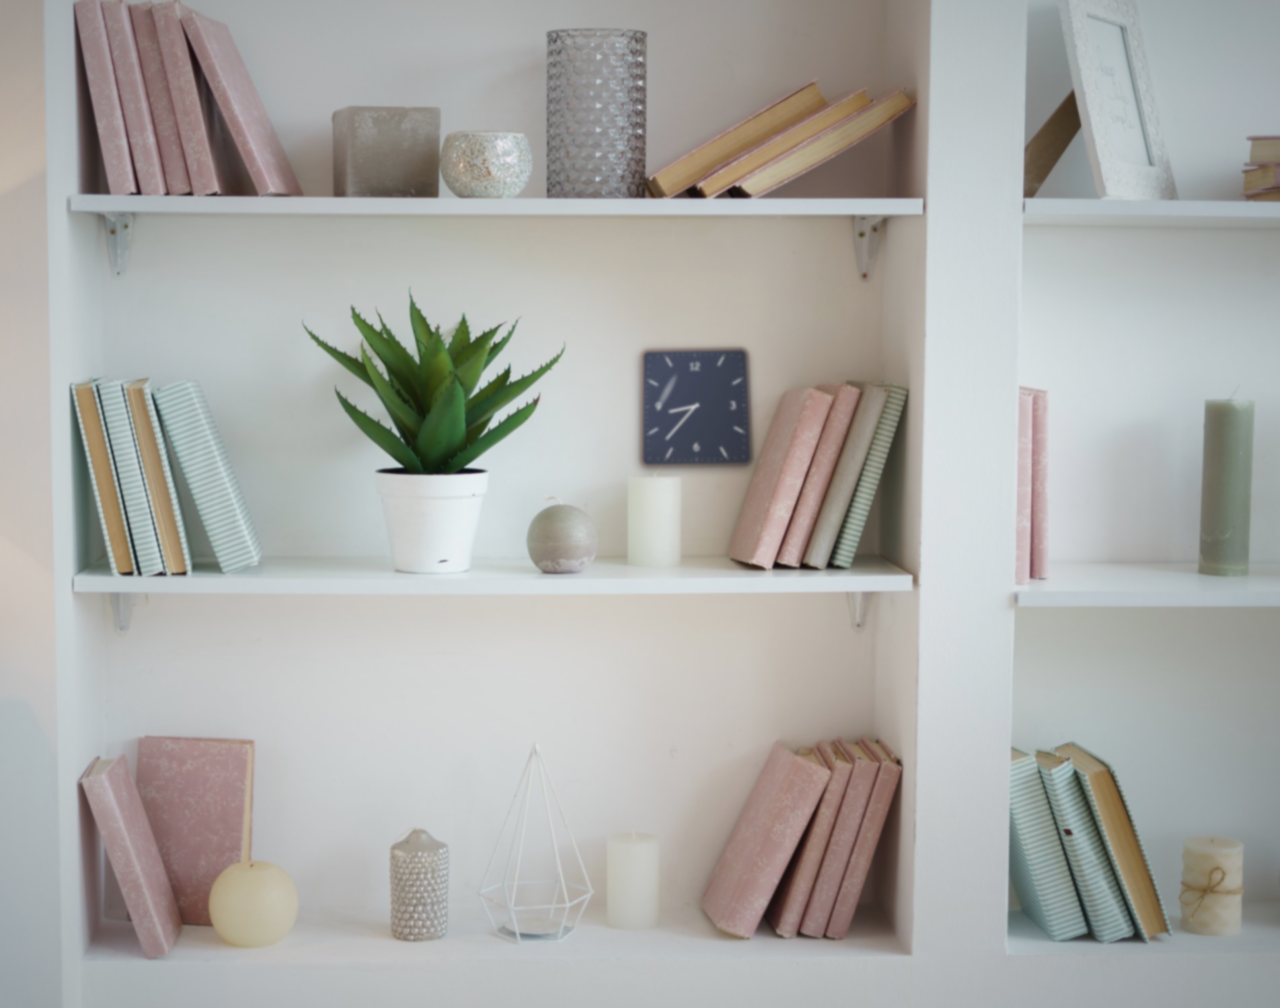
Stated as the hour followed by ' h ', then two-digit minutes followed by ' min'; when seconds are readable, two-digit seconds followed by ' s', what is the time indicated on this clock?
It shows 8 h 37 min
